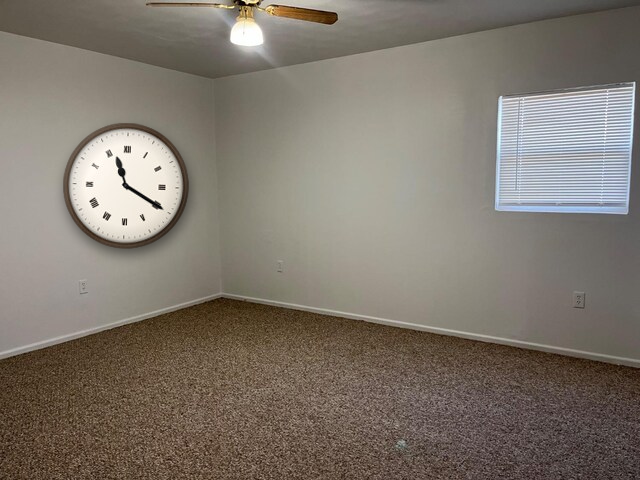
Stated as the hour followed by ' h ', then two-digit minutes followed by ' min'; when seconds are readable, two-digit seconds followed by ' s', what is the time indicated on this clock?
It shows 11 h 20 min
